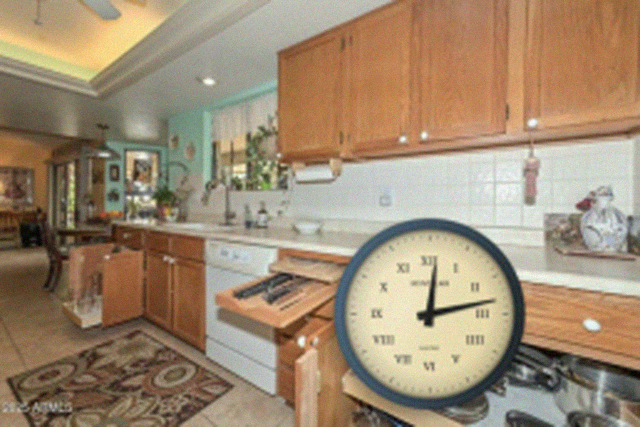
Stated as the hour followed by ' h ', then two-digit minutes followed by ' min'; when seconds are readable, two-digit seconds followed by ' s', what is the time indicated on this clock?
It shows 12 h 13 min
